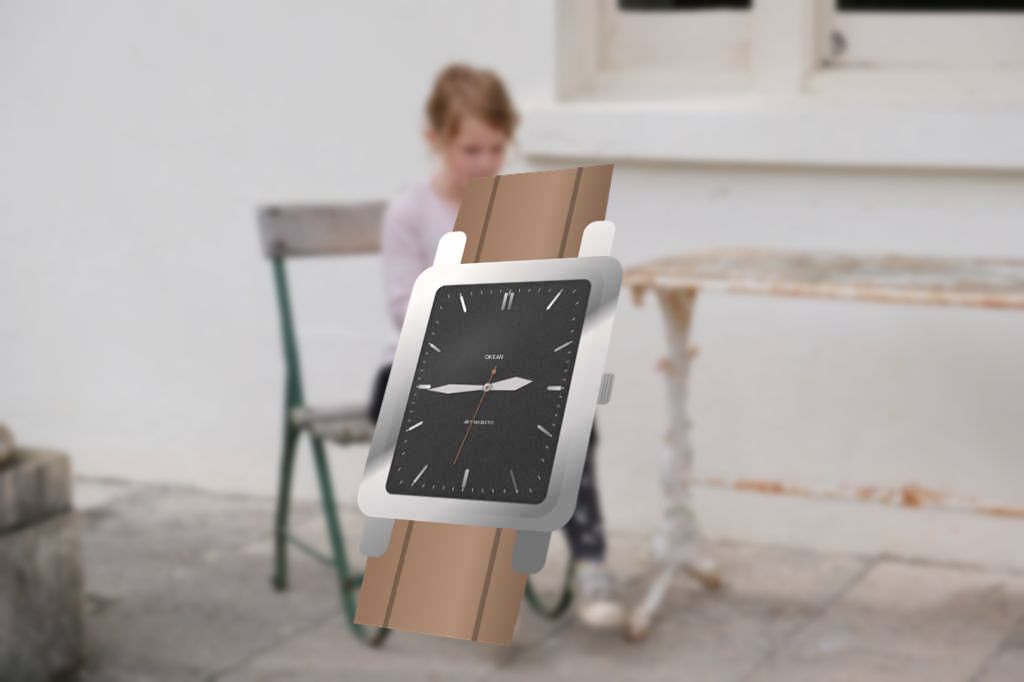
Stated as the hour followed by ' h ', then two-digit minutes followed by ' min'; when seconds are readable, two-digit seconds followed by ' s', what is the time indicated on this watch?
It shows 2 h 44 min 32 s
